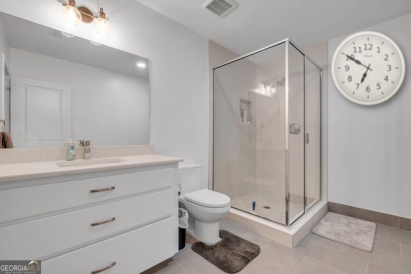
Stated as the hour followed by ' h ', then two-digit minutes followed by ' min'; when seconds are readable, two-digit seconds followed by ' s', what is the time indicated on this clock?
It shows 6 h 50 min
